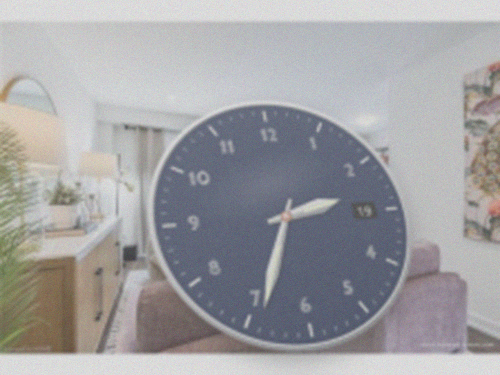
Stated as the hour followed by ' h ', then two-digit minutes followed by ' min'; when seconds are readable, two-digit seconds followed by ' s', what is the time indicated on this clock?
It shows 2 h 34 min
